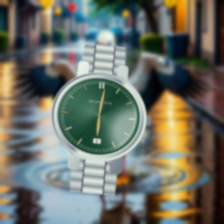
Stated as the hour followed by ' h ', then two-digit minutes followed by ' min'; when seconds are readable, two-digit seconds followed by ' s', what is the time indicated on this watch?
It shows 6 h 01 min
